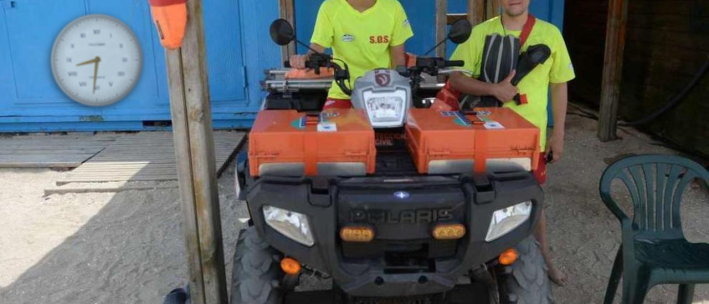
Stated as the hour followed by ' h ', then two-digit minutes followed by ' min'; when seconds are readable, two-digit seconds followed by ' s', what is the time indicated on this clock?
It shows 8 h 31 min
